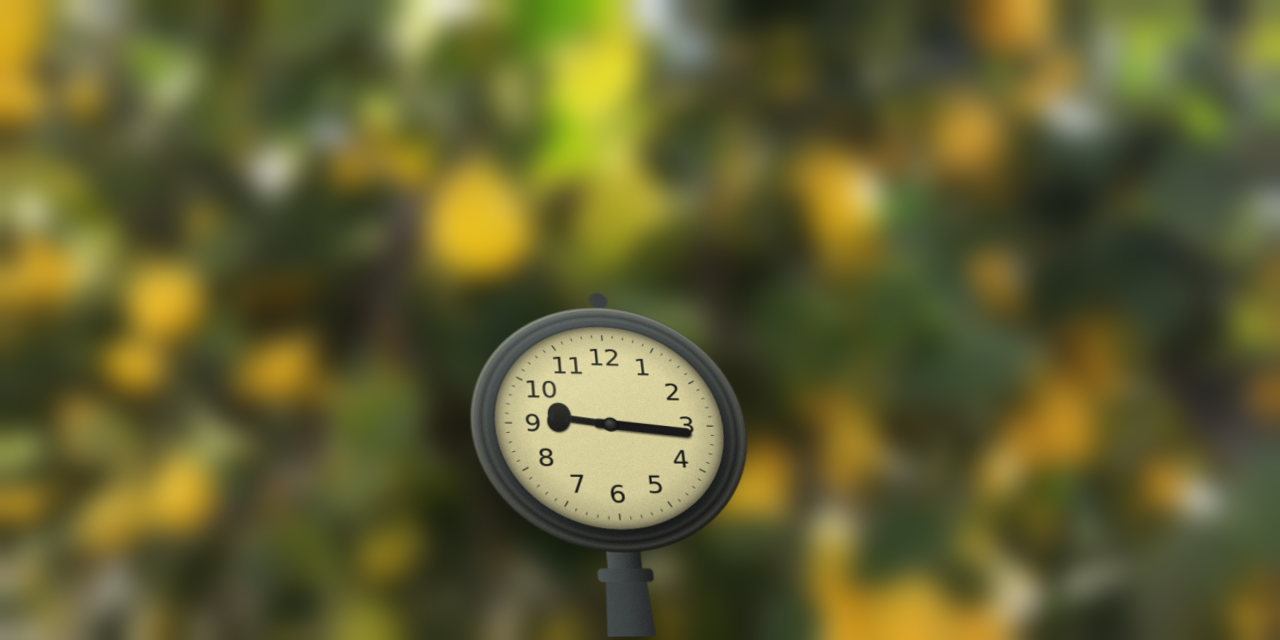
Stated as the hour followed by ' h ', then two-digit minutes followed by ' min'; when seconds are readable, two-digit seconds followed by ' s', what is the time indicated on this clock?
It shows 9 h 16 min
